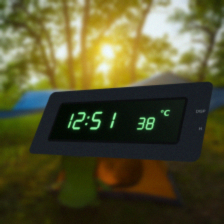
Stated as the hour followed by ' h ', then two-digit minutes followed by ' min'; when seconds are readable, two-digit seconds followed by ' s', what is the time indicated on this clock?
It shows 12 h 51 min
